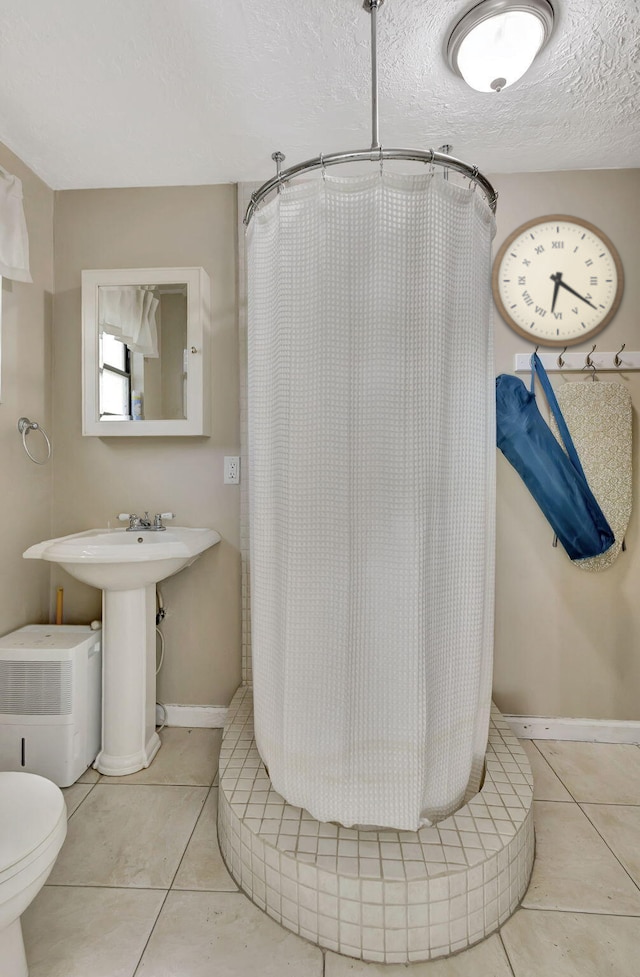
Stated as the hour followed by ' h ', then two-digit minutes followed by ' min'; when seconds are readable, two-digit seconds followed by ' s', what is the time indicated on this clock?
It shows 6 h 21 min
